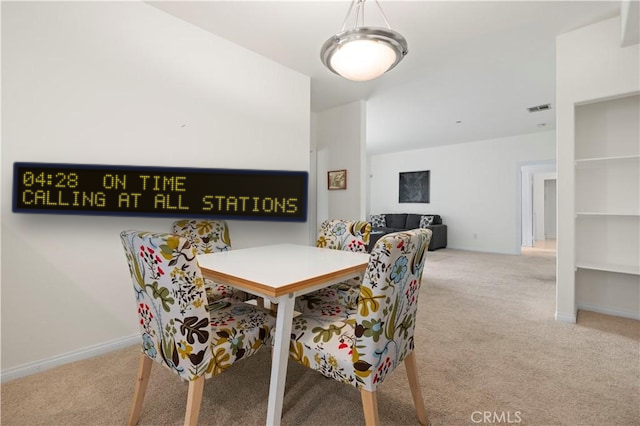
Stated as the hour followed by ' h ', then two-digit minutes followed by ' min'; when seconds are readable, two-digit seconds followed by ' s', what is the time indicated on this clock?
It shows 4 h 28 min
